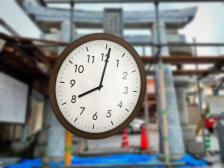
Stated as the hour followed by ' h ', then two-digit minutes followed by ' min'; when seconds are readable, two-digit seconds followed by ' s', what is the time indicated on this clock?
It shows 8 h 01 min
